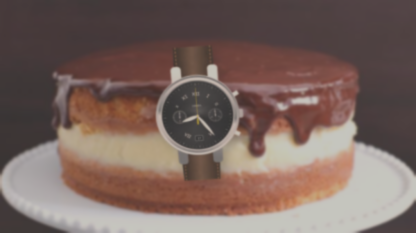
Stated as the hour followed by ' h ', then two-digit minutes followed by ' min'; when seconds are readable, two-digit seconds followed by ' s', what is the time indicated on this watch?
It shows 8 h 24 min
